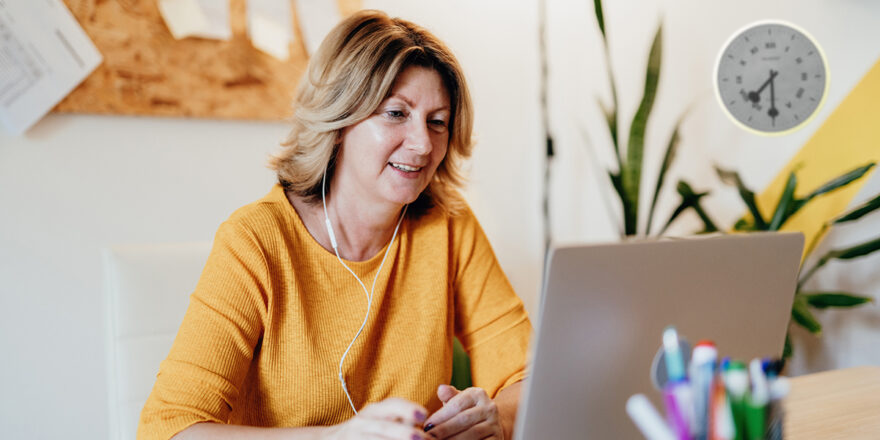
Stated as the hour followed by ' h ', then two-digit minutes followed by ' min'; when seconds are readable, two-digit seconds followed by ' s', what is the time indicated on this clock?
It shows 7 h 30 min
